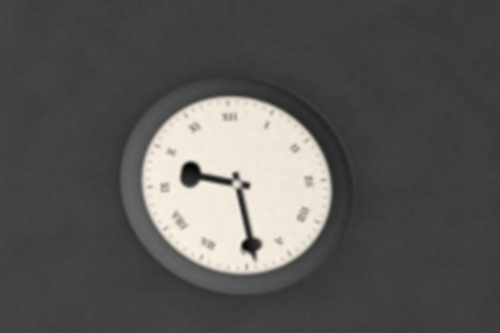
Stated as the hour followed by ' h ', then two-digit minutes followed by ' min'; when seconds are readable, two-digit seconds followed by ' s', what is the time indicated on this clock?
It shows 9 h 29 min
